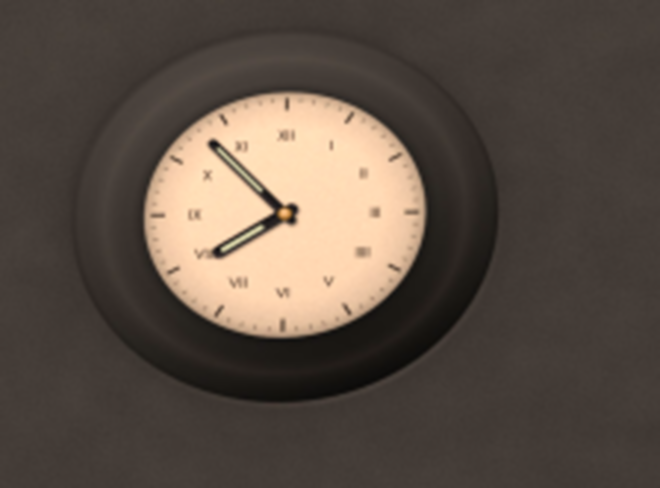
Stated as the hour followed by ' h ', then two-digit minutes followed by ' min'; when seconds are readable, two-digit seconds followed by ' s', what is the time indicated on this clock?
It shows 7 h 53 min
